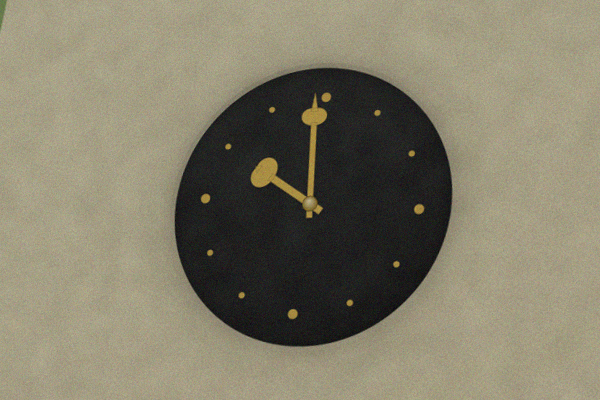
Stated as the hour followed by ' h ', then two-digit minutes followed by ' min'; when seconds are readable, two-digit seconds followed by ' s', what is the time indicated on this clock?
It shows 9 h 59 min
